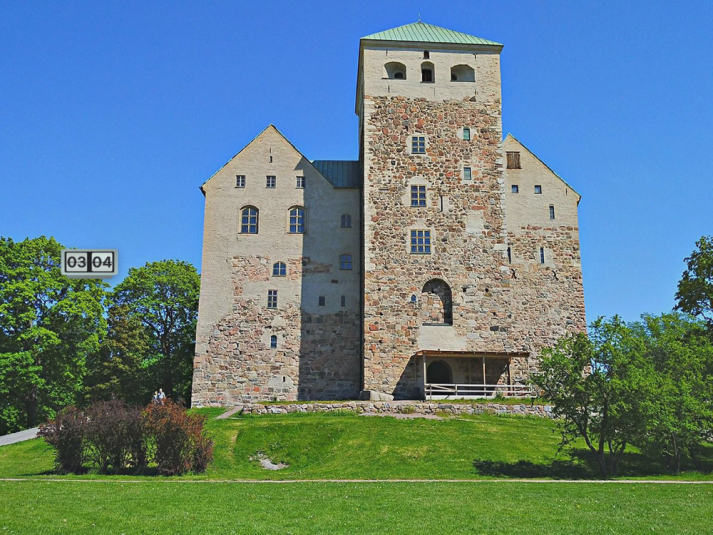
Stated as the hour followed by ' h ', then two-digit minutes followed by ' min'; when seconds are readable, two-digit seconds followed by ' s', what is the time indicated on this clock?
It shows 3 h 04 min
